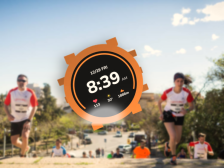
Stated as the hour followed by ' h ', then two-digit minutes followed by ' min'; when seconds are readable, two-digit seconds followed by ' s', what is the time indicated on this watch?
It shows 8 h 39 min
